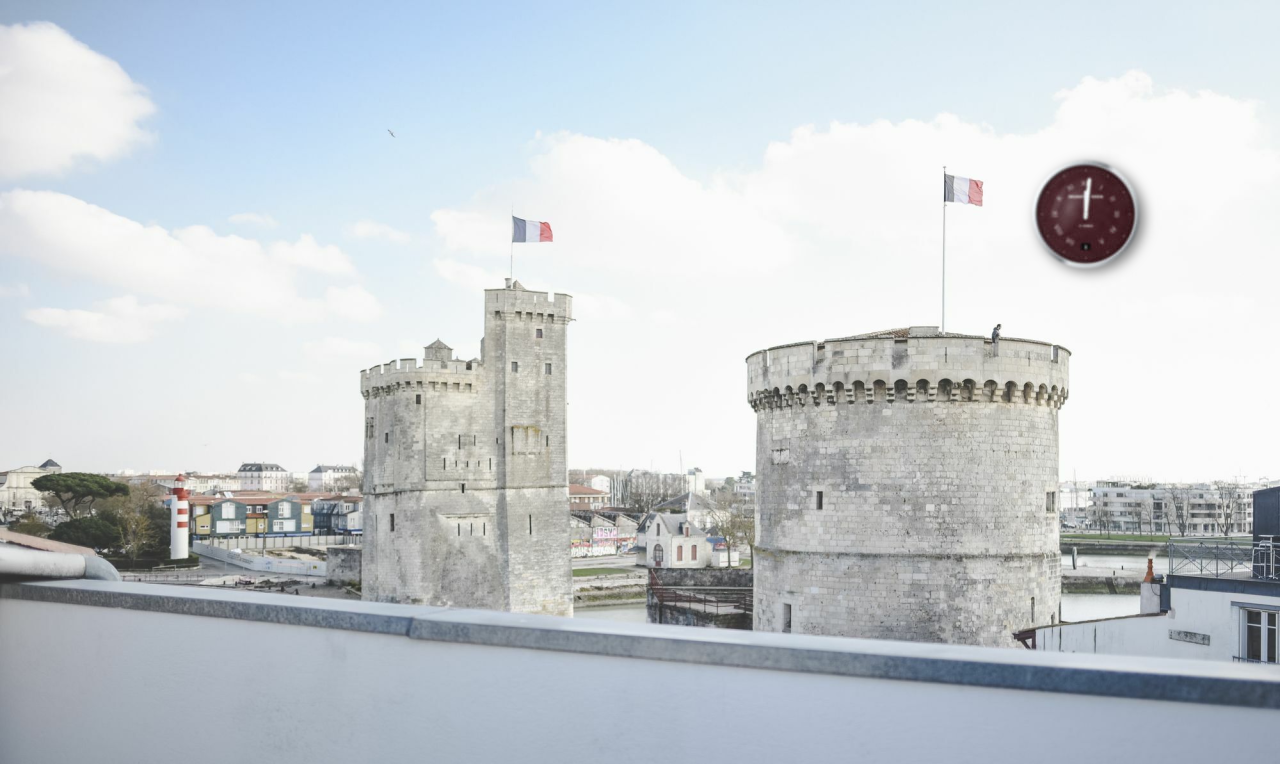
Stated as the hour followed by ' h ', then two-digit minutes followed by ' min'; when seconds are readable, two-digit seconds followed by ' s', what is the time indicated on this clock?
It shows 12 h 01 min
